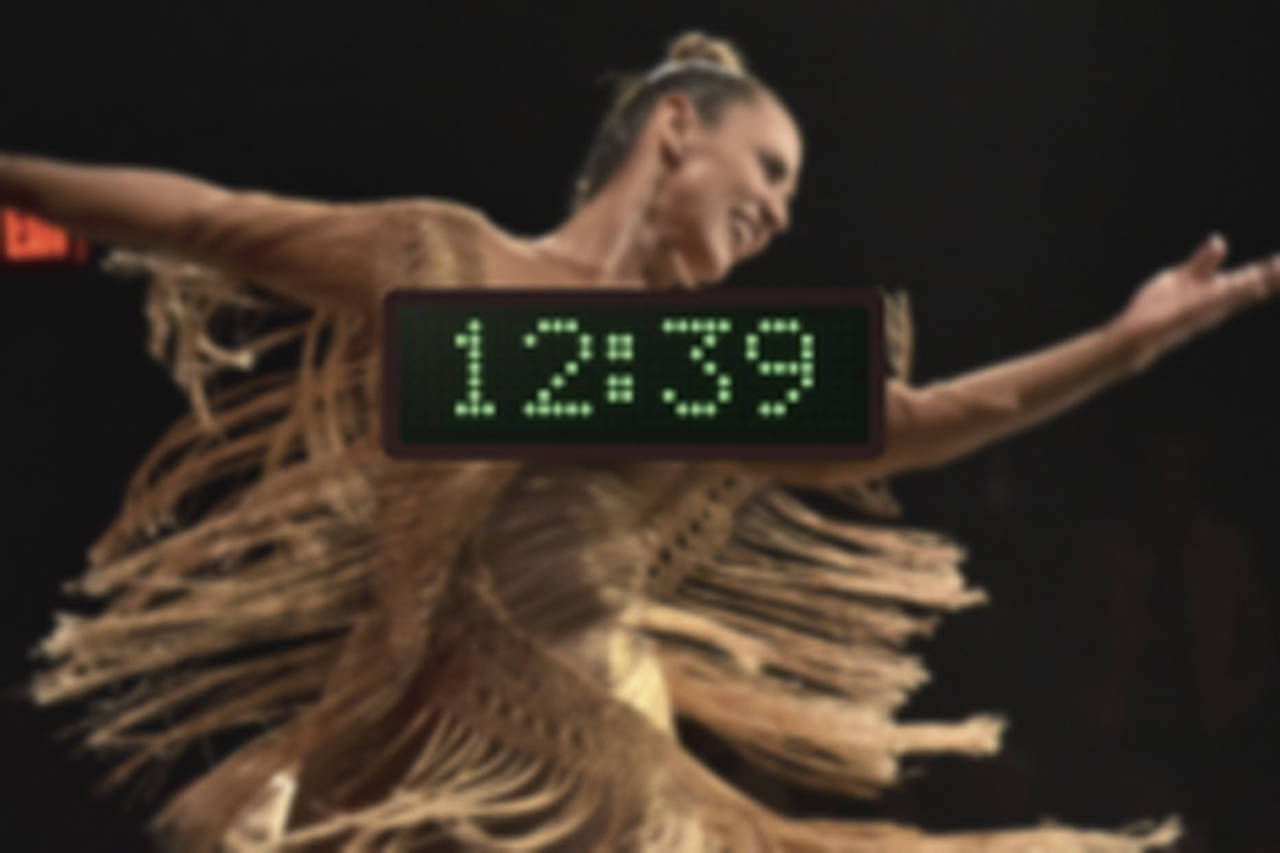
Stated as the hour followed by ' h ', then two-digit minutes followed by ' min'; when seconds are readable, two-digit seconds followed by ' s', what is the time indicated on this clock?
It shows 12 h 39 min
